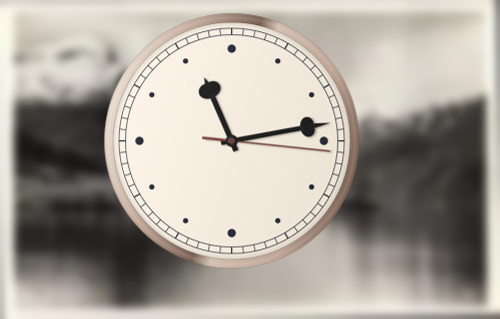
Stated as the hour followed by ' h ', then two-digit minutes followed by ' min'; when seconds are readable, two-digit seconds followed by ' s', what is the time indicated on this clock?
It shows 11 h 13 min 16 s
